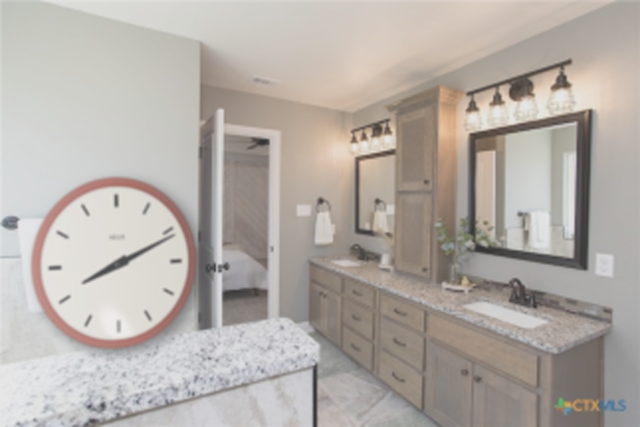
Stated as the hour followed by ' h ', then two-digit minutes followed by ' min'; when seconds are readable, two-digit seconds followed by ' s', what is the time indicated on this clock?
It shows 8 h 11 min
